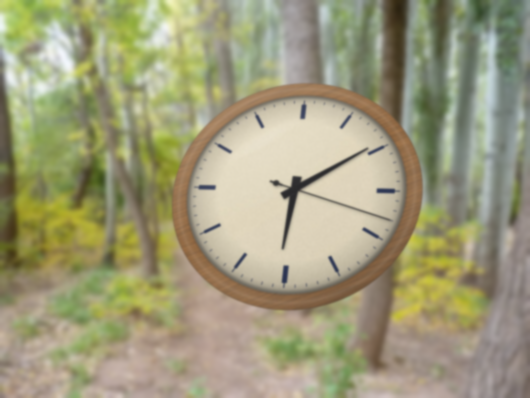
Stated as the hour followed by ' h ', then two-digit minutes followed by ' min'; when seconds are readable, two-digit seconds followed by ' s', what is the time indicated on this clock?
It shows 6 h 09 min 18 s
